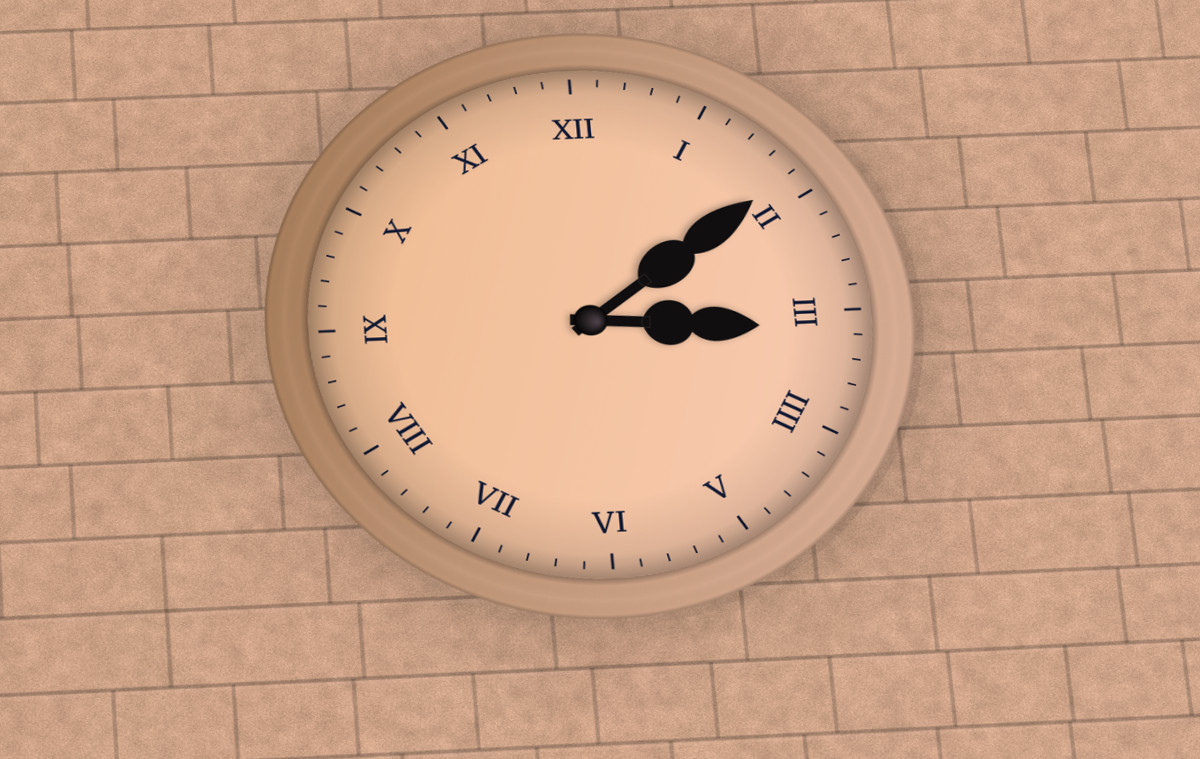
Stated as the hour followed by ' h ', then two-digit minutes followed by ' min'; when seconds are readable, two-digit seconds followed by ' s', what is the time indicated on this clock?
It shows 3 h 09 min
